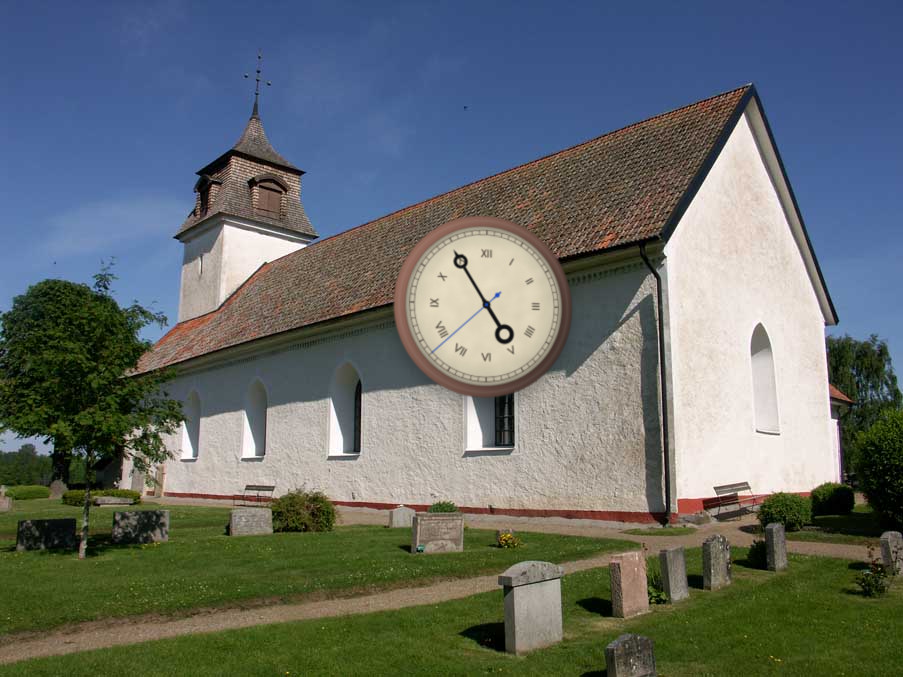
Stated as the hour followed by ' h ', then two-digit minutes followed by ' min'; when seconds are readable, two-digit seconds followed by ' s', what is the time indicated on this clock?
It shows 4 h 54 min 38 s
